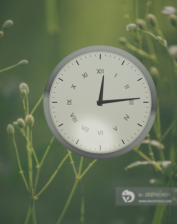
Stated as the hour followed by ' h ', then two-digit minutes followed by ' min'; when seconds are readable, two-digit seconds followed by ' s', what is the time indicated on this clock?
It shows 12 h 14 min
